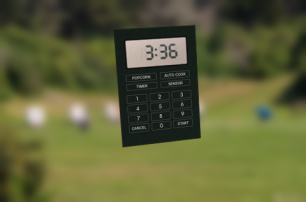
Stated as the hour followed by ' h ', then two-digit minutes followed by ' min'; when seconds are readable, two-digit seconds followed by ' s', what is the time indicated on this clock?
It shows 3 h 36 min
